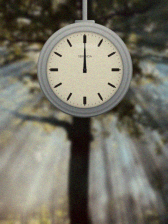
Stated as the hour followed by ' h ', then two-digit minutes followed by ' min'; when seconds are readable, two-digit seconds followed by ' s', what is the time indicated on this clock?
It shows 12 h 00 min
